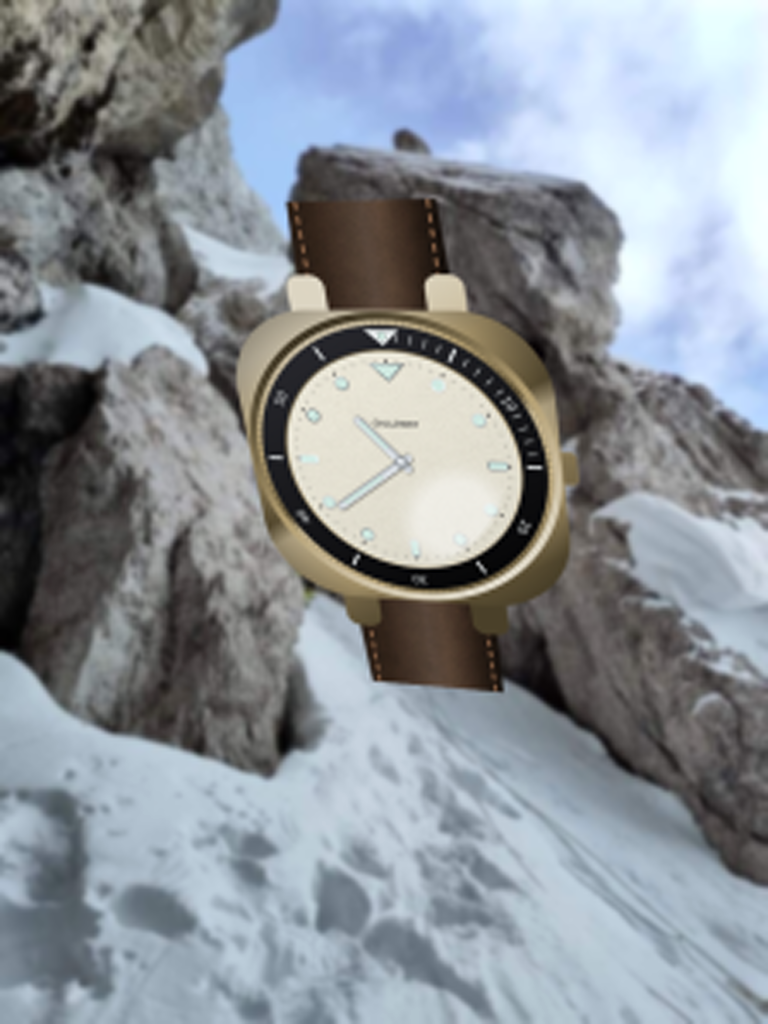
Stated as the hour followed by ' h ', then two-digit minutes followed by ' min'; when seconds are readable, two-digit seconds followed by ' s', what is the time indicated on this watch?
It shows 10 h 39 min
